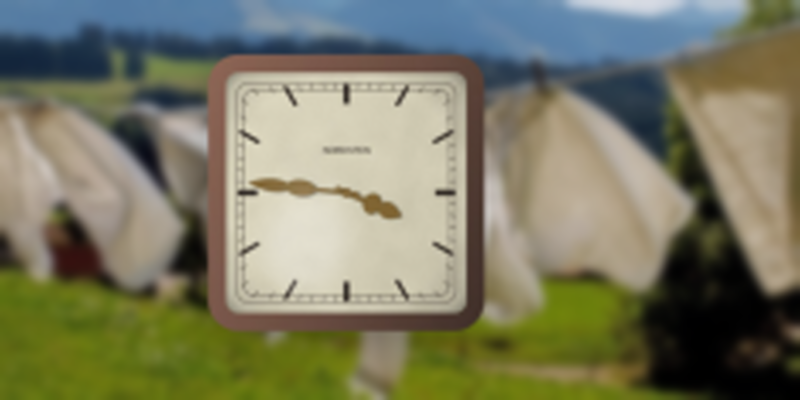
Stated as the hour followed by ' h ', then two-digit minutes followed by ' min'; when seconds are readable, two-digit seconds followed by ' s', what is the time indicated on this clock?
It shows 3 h 46 min
